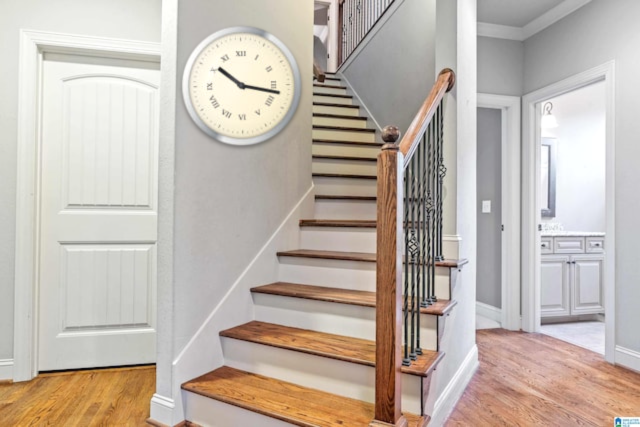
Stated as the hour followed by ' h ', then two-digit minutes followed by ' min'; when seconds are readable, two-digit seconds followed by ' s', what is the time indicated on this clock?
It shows 10 h 17 min
